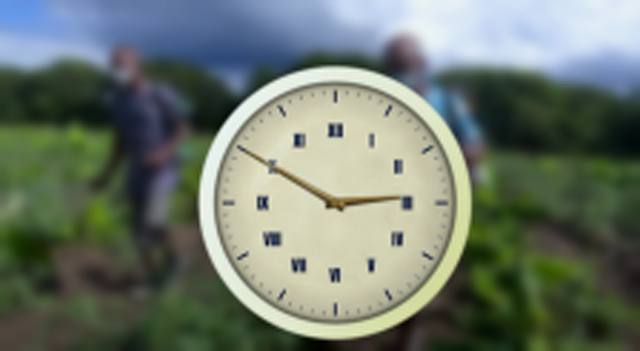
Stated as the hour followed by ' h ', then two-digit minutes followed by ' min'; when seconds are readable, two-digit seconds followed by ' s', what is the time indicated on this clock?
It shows 2 h 50 min
